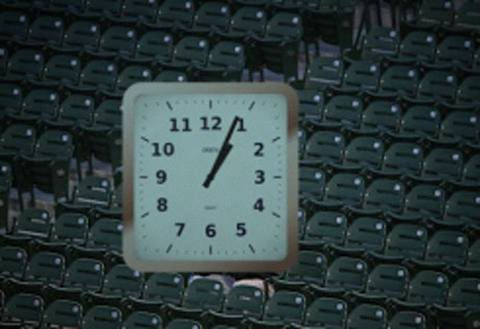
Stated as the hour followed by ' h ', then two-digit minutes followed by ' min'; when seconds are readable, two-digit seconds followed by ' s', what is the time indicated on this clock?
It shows 1 h 04 min
